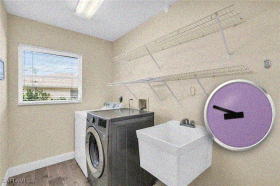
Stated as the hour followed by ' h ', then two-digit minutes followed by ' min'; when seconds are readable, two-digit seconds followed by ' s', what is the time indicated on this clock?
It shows 8 h 48 min
